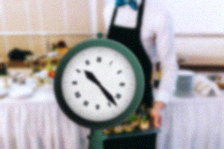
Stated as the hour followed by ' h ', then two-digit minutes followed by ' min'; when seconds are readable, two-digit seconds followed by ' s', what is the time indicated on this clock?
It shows 10 h 23 min
